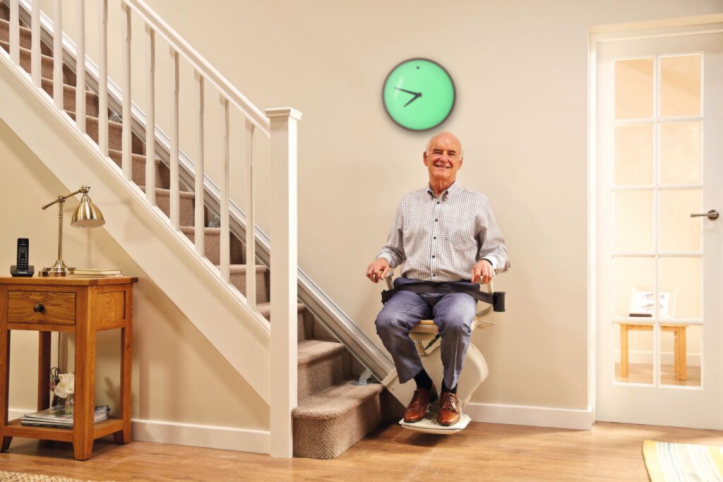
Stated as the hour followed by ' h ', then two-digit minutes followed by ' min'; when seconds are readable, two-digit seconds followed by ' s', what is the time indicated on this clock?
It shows 7 h 48 min
